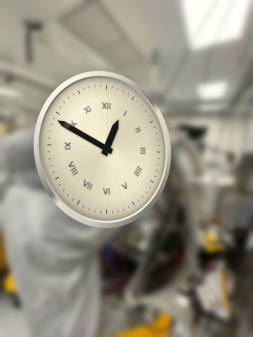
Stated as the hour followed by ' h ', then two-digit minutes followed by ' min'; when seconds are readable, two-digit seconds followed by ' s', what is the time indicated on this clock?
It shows 12 h 49 min
